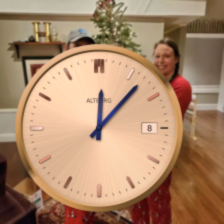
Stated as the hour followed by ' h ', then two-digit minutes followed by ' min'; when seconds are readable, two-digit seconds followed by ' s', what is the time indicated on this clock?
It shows 12 h 07 min
